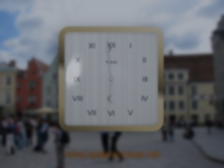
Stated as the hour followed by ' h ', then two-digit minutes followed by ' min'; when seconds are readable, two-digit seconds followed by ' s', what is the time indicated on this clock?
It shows 5 h 59 min
